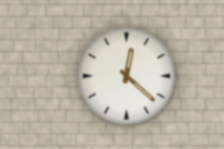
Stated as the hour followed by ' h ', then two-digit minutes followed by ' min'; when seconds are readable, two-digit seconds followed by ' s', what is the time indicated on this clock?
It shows 12 h 22 min
